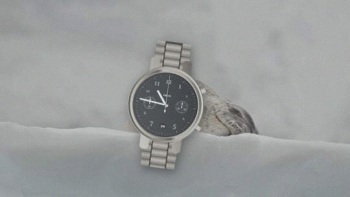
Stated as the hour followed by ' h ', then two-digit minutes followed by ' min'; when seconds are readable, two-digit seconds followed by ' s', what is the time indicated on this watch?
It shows 10 h 46 min
